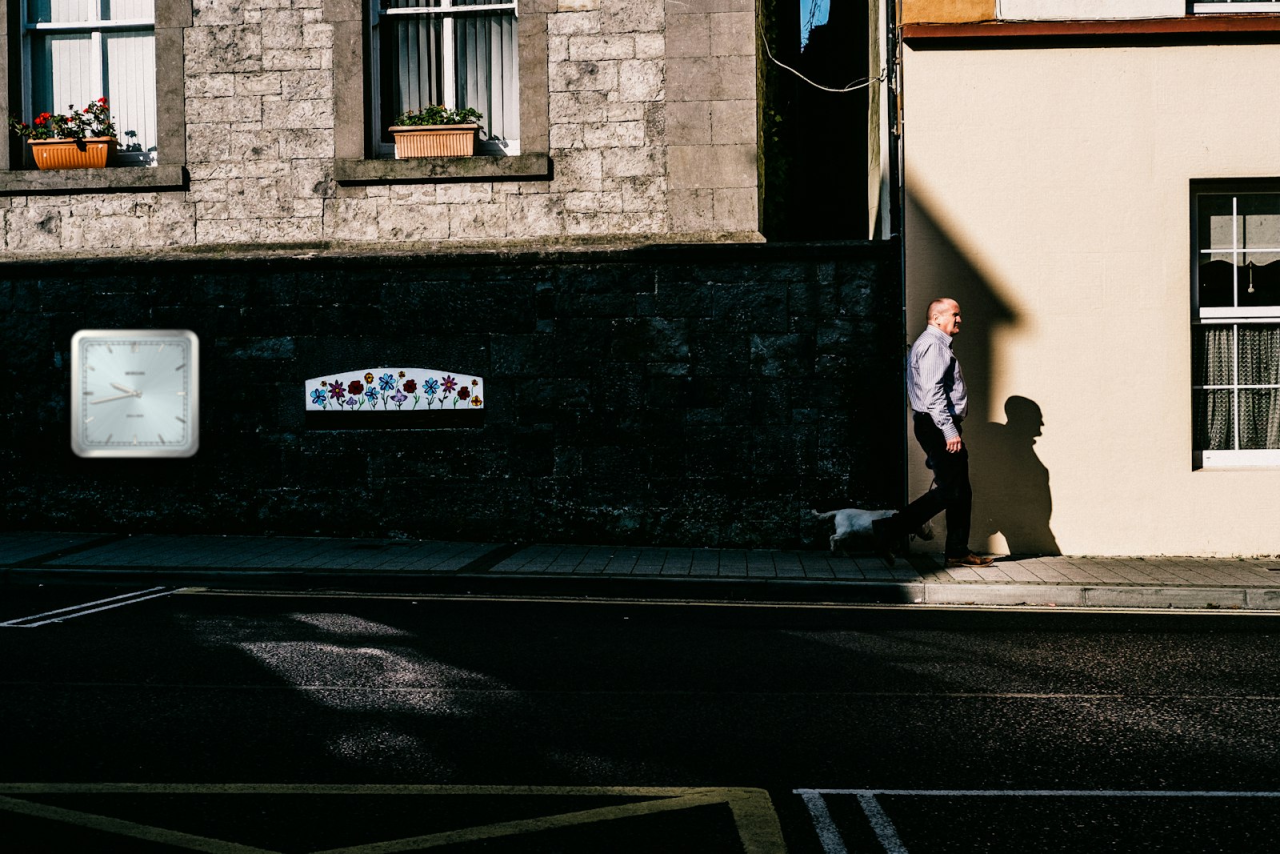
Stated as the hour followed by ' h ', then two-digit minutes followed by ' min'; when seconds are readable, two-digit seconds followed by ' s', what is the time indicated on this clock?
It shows 9 h 43 min
